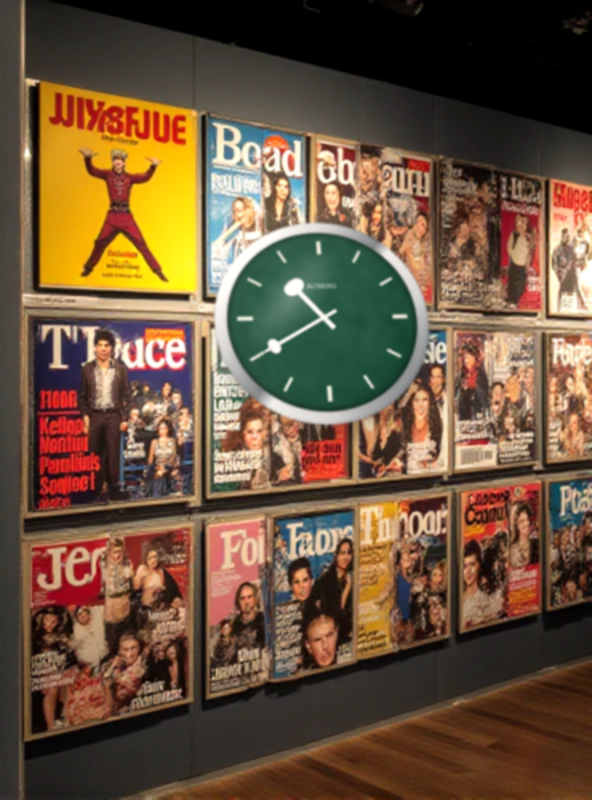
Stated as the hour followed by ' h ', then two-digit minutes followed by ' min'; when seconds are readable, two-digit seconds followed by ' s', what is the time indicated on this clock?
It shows 10 h 40 min
